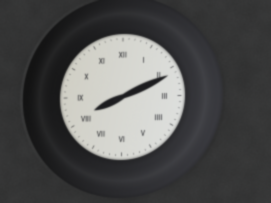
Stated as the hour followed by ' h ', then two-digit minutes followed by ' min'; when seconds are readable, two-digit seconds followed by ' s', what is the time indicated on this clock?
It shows 8 h 11 min
